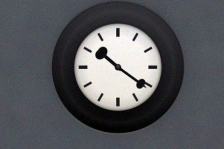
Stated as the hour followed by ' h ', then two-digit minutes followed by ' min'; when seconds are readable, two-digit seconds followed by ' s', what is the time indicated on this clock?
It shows 10 h 21 min
